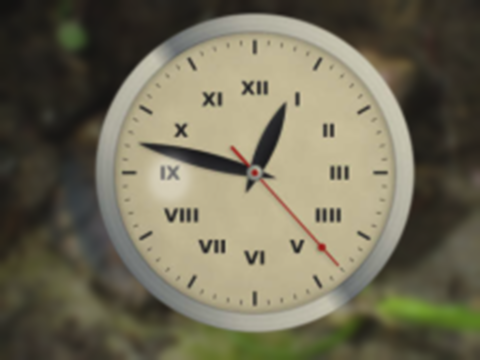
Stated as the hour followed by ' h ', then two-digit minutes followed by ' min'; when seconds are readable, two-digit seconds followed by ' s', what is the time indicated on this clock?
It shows 12 h 47 min 23 s
